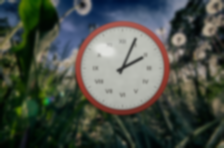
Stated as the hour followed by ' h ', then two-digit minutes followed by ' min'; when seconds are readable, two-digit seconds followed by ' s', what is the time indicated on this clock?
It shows 2 h 04 min
